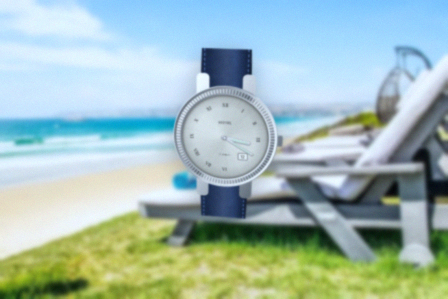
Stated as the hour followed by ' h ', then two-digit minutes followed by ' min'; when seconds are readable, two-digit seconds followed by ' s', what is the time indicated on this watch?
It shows 3 h 20 min
